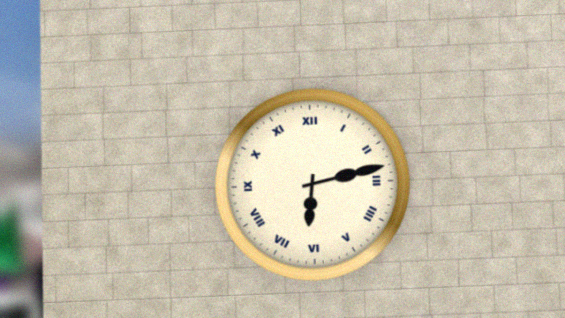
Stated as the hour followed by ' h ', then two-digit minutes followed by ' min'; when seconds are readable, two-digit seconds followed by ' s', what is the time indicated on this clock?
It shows 6 h 13 min
